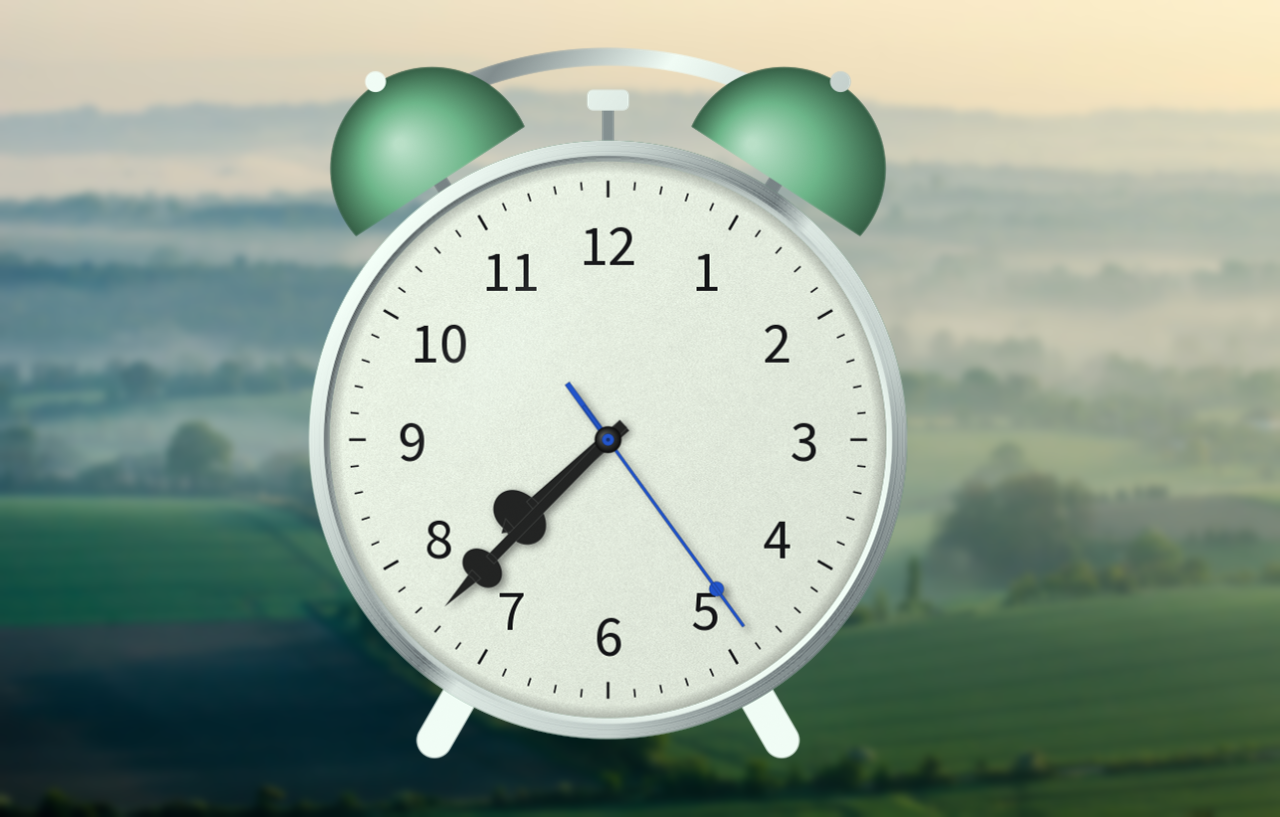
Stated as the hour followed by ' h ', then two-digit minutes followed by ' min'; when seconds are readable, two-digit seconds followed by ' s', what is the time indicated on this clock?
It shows 7 h 37 min 24 s
